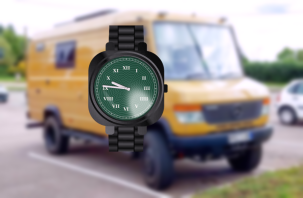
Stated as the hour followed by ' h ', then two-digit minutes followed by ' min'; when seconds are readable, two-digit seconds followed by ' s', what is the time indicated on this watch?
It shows 9 h 46 min
